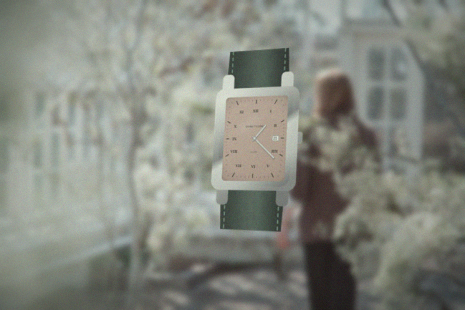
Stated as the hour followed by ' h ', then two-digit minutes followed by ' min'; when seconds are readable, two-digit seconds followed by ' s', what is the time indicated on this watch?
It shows 1 h 22 min
